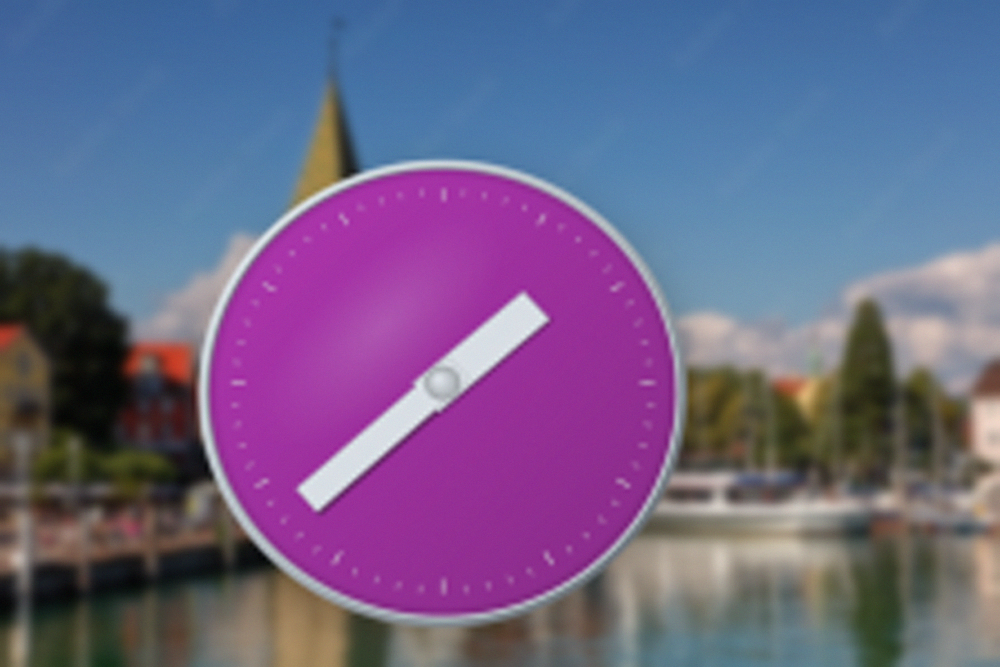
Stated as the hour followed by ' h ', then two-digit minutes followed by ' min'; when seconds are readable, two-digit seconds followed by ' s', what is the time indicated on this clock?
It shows 1 h 38 min
